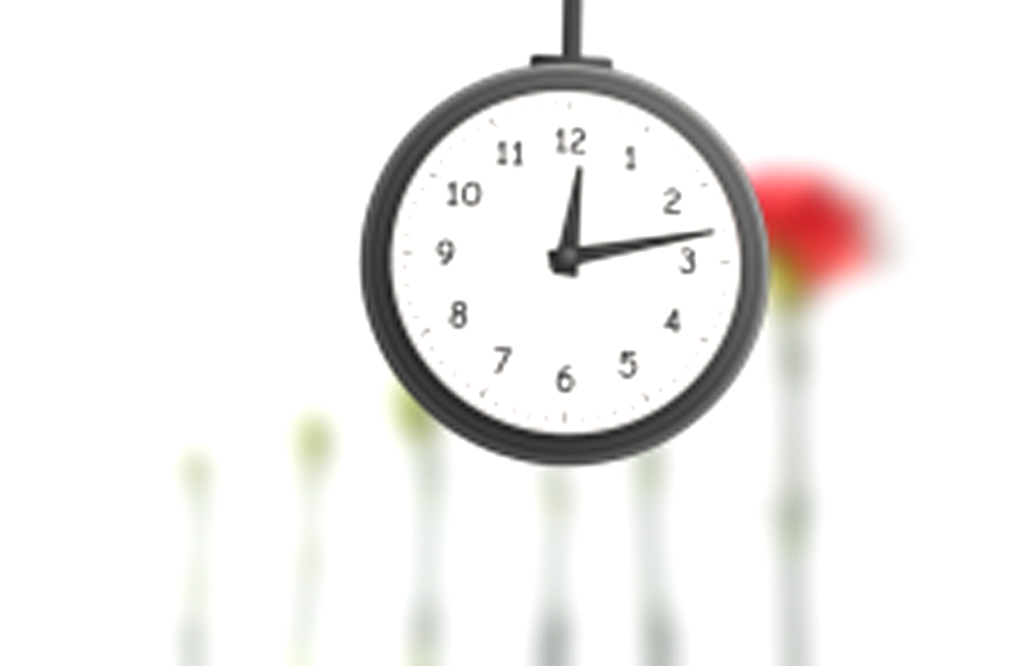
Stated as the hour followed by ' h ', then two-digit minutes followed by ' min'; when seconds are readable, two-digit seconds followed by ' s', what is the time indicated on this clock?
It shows 12 h 13 min
